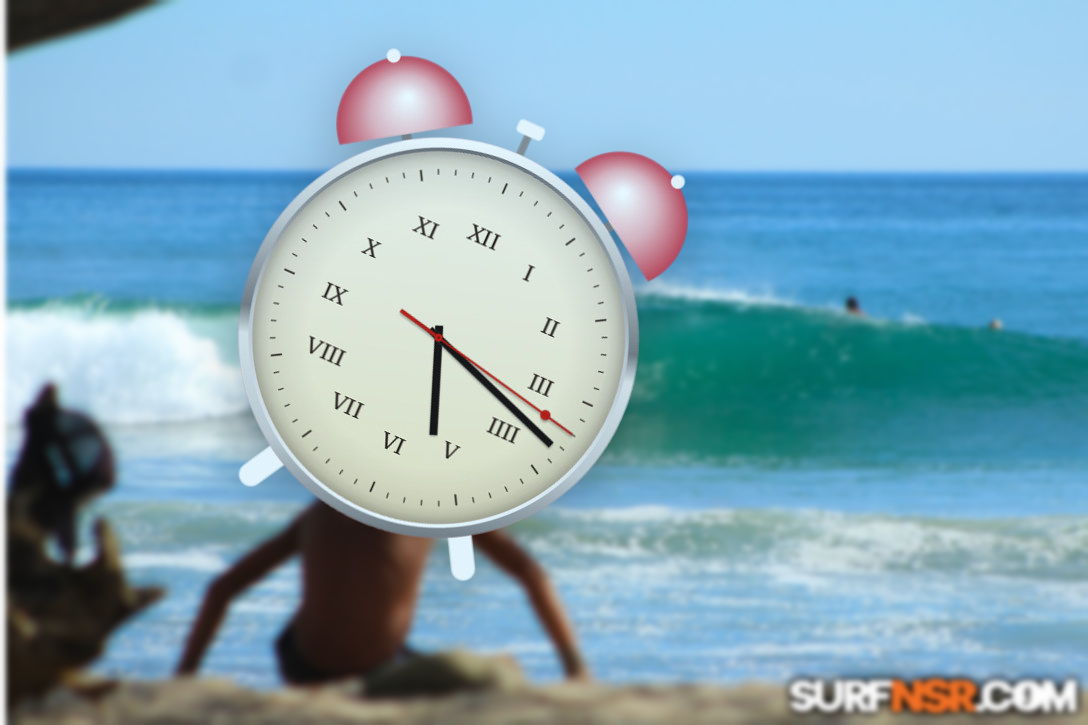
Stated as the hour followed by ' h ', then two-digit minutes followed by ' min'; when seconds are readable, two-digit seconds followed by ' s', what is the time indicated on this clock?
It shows 5 h 18 min 17 s
